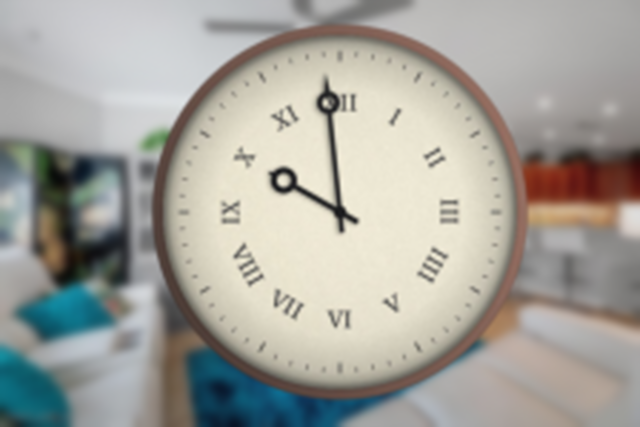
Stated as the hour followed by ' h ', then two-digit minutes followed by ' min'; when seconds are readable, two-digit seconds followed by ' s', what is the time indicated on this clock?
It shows 9 h 59 min
